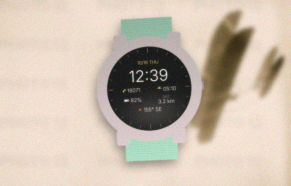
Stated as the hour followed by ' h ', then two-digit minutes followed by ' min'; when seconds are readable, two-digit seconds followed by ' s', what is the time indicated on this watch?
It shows 12 h 39 min
